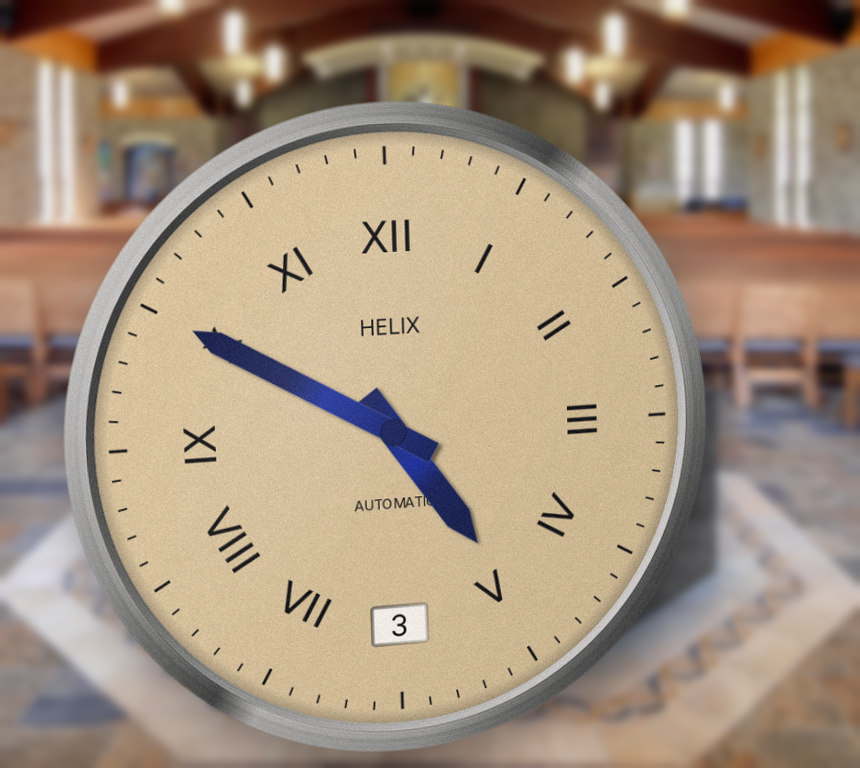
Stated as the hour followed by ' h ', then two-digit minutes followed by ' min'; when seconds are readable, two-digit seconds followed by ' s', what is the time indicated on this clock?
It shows 4 h 50 min
